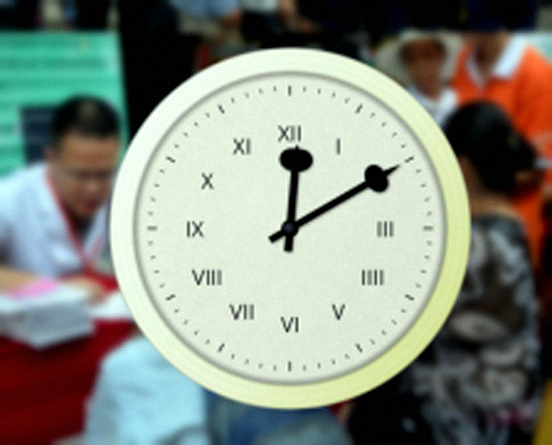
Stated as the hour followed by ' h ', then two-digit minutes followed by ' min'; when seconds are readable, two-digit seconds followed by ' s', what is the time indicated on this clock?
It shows 12 h 10 min
